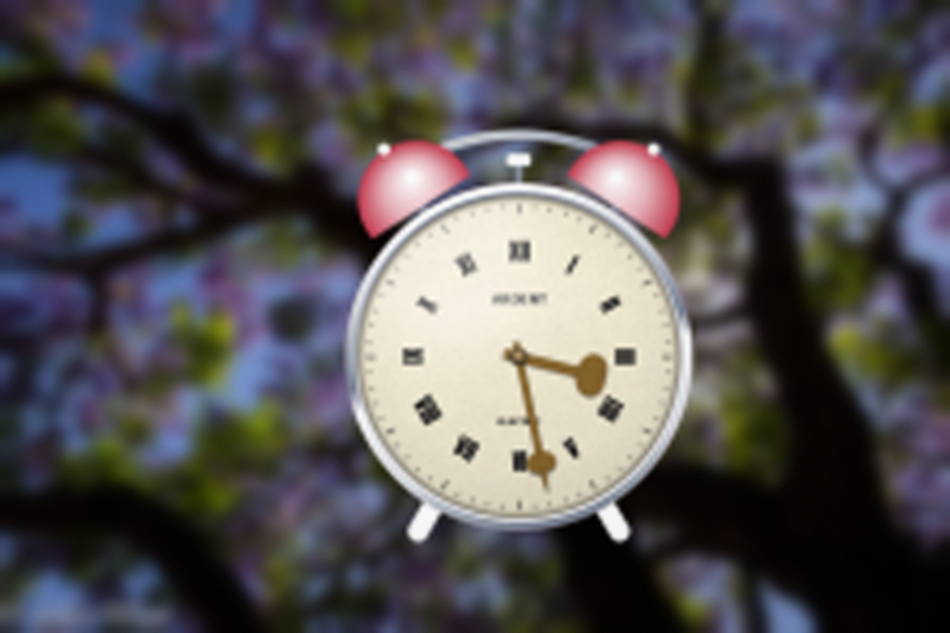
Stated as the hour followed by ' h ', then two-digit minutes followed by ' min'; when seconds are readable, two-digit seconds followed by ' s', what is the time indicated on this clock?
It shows 3 h 28 min
